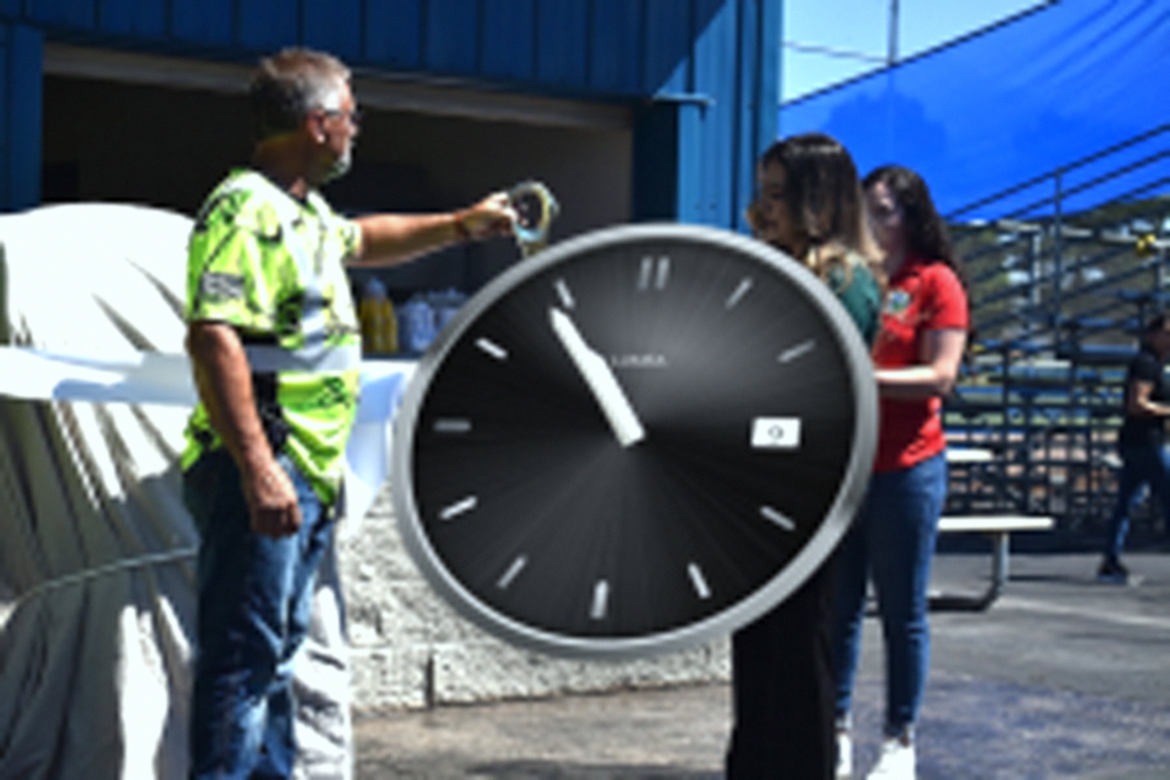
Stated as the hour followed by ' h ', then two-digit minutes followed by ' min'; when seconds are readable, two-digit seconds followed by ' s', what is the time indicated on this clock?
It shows 10 h 54 min
